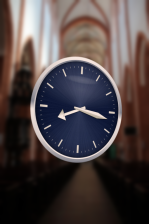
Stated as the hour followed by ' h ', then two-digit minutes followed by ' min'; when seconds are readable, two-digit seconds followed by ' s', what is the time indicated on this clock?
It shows 8 h 17 min
